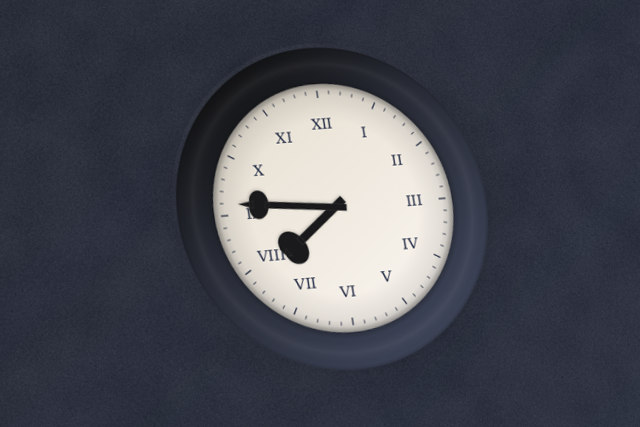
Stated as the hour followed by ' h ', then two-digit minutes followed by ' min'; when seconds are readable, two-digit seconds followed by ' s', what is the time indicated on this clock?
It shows 7 h 46 min
